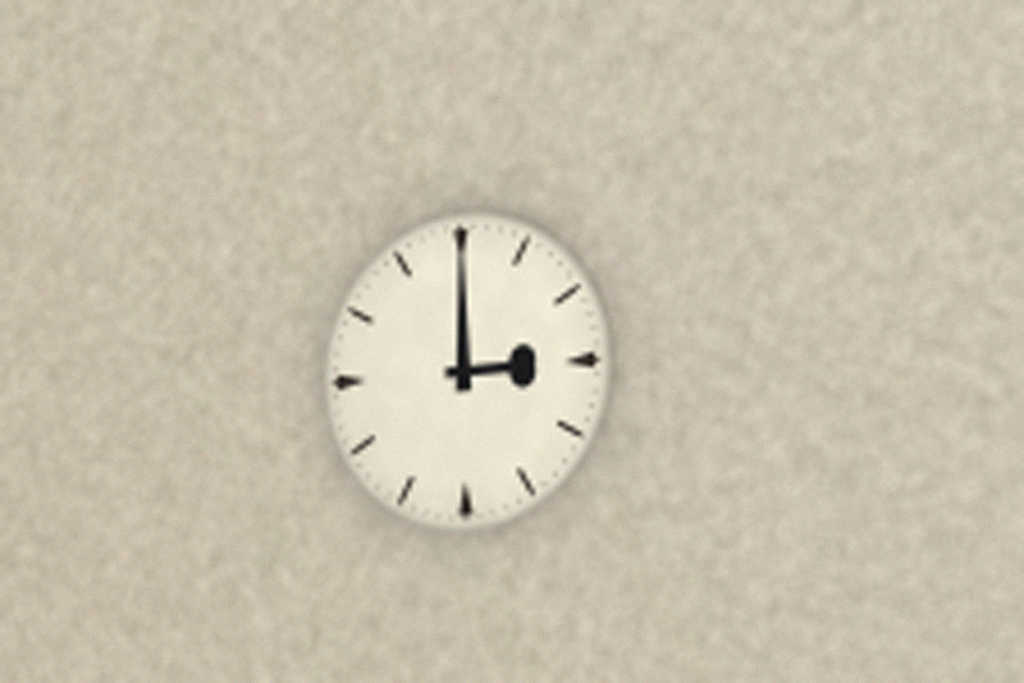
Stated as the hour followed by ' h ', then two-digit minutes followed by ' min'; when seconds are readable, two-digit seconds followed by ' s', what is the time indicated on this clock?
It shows 3 h 00 min
